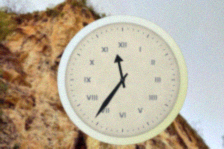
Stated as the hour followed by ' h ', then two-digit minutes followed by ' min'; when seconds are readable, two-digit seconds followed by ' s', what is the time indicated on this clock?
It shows 11 h 36 min
